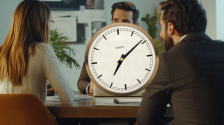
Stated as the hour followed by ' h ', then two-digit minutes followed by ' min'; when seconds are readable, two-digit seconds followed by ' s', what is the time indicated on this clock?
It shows 7 h 09 min
